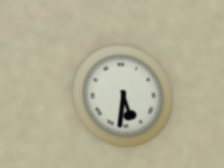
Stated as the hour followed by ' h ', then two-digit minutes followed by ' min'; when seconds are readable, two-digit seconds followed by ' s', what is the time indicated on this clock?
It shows 5 h 32 min
